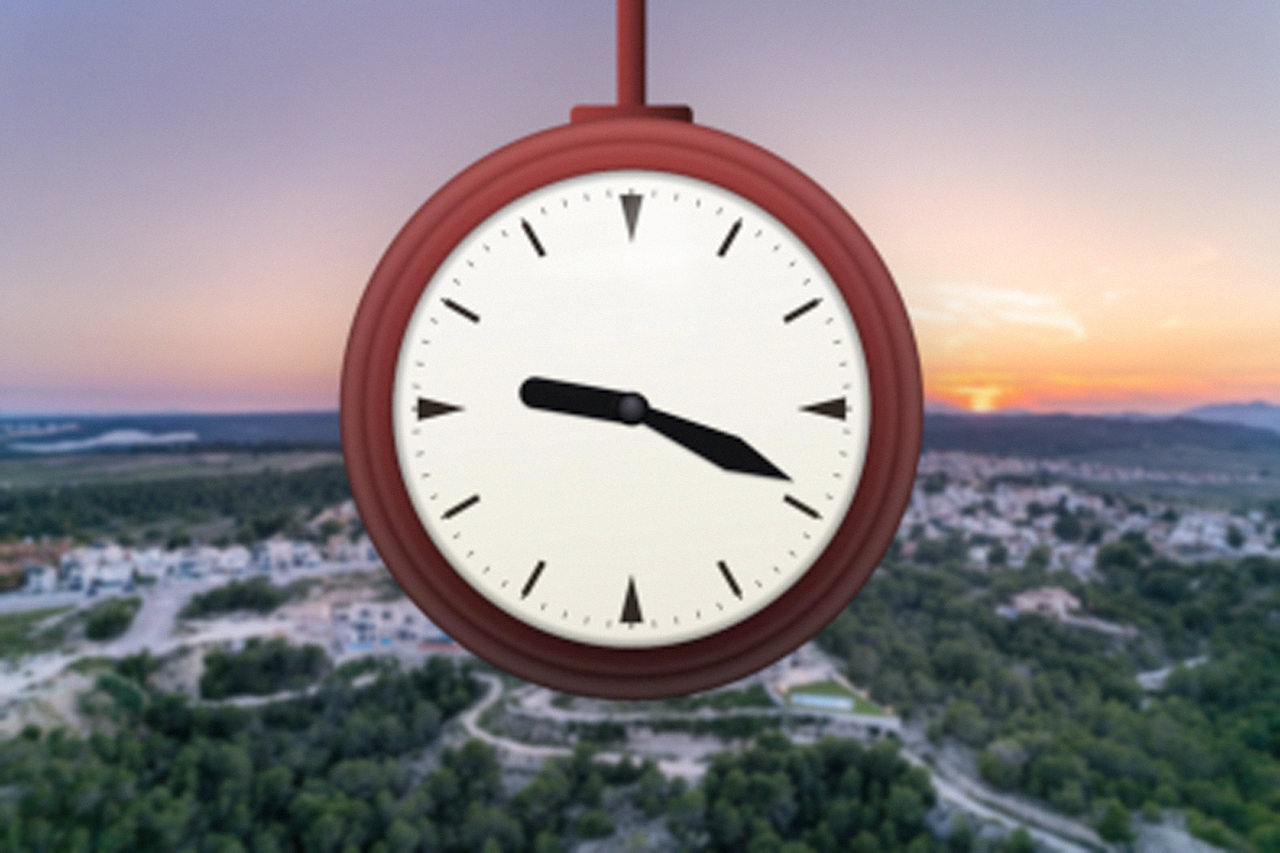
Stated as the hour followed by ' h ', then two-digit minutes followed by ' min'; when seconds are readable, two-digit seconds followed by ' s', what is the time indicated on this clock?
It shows 9 h 19 min
